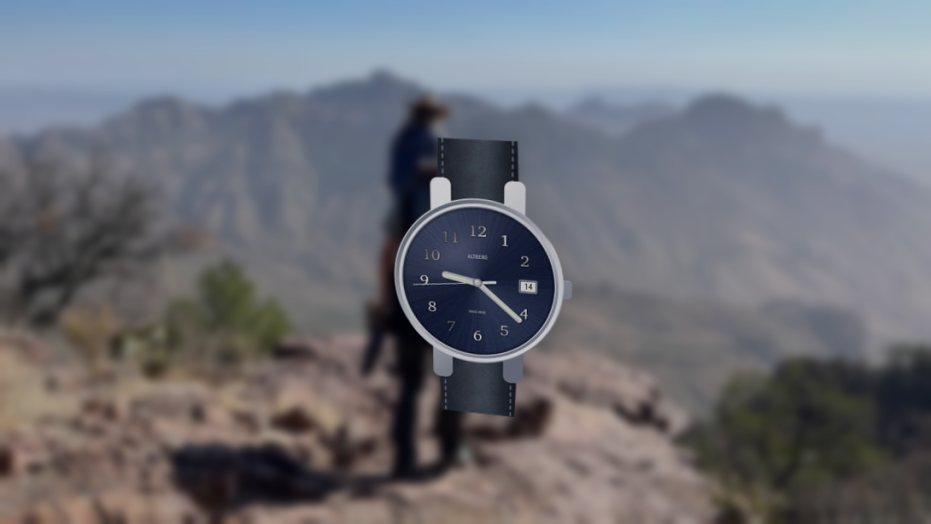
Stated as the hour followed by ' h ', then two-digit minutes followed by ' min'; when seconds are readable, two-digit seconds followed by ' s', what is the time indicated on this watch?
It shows 9 h 21 min 44 s
